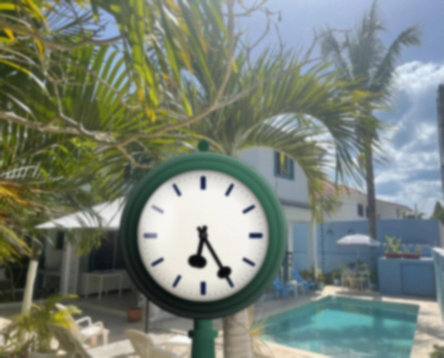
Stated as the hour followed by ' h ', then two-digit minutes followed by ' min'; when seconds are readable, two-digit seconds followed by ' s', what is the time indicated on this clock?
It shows 6 h 25 min
